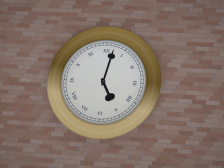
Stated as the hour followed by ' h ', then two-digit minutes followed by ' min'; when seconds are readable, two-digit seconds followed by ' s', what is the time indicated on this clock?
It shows 5 h 02 min
